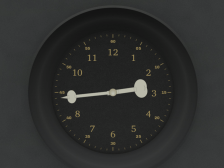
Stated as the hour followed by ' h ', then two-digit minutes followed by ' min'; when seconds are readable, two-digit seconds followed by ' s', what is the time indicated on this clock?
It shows 2 h 44 min
